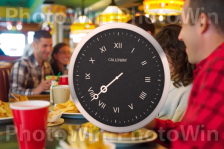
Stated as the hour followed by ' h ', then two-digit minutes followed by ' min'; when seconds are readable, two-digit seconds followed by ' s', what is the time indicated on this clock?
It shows 7 h 38 min
